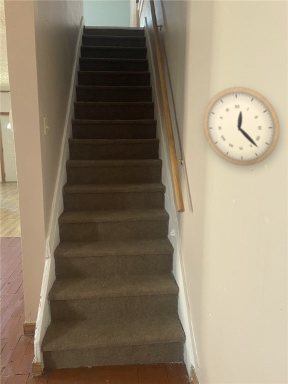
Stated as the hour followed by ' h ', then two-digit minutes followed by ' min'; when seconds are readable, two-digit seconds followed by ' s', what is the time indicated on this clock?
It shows 12 h 23 min
